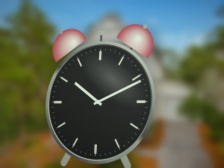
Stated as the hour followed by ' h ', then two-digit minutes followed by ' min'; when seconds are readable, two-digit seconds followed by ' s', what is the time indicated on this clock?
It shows 10 h 11 min
